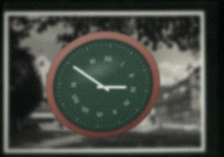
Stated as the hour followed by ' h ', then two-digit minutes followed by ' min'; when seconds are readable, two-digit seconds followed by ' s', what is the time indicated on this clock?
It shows 2 h 50 min
